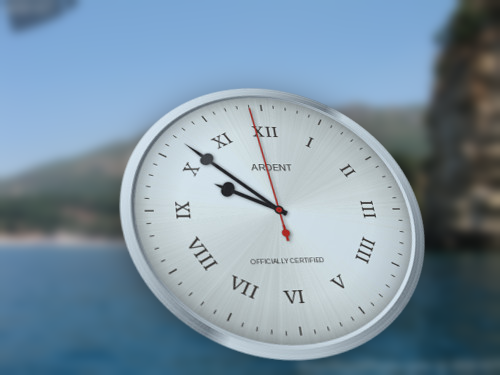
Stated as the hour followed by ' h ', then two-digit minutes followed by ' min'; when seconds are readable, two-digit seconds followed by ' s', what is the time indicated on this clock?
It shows 9 h 51 min 59 s
